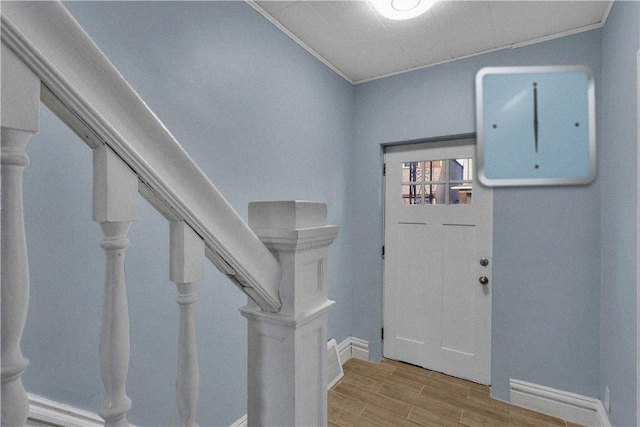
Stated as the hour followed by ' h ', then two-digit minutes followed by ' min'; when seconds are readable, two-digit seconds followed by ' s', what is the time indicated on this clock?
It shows 6 h 00 min
